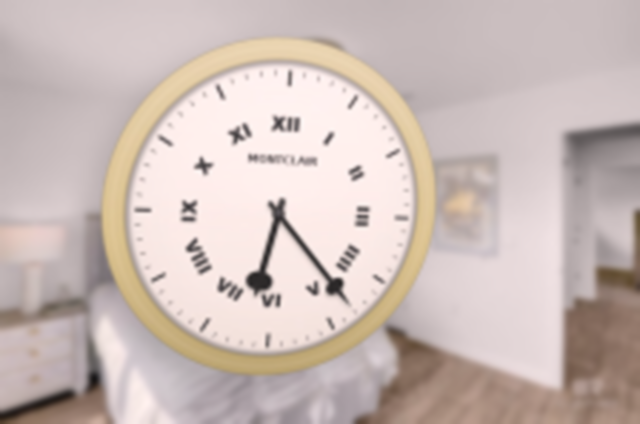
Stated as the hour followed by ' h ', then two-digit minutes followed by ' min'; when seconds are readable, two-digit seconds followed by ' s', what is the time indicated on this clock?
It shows 6 h 23 min
